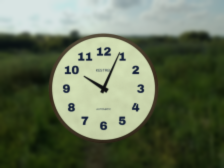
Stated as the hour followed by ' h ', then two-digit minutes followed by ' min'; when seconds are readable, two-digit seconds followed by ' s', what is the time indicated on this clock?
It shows 10 h 04 min
